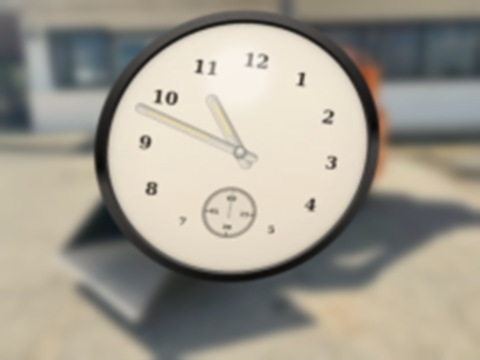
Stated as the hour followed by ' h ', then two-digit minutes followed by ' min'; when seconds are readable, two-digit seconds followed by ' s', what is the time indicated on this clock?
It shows 10 h 48 min
